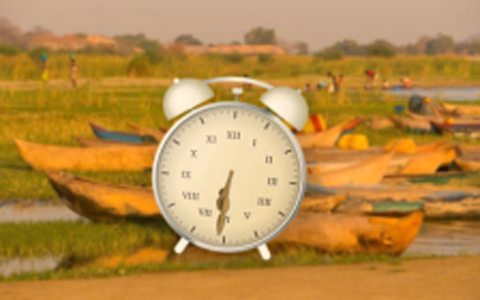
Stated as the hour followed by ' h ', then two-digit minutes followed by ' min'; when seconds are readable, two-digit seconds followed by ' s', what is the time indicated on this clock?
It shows 6 h 31 min
